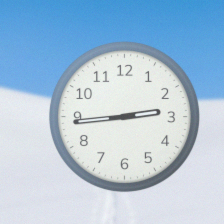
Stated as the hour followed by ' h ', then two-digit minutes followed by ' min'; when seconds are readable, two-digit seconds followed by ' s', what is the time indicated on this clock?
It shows 2 h 44 min
